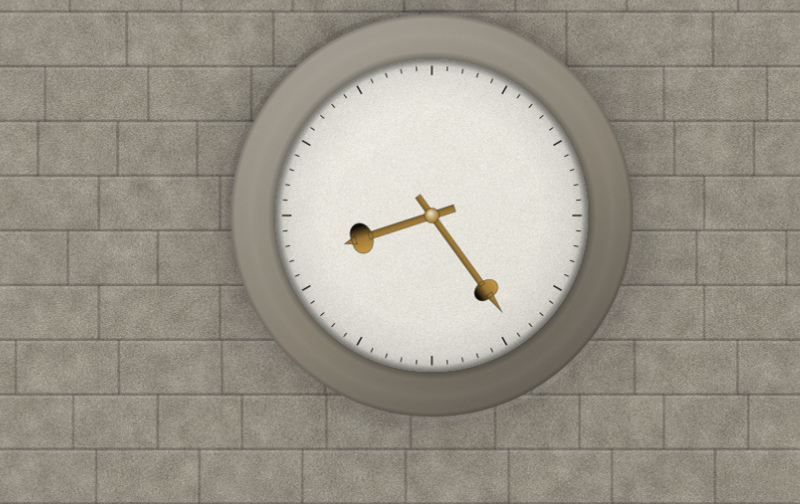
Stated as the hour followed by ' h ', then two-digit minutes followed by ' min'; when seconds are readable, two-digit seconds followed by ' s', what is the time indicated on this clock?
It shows 8 h 24 min
